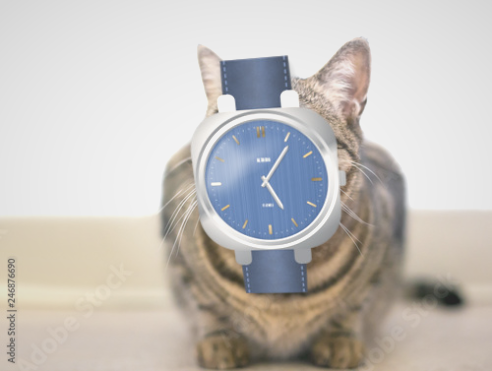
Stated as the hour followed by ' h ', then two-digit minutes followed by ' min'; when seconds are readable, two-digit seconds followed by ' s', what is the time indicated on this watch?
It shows 5 h 06 min
